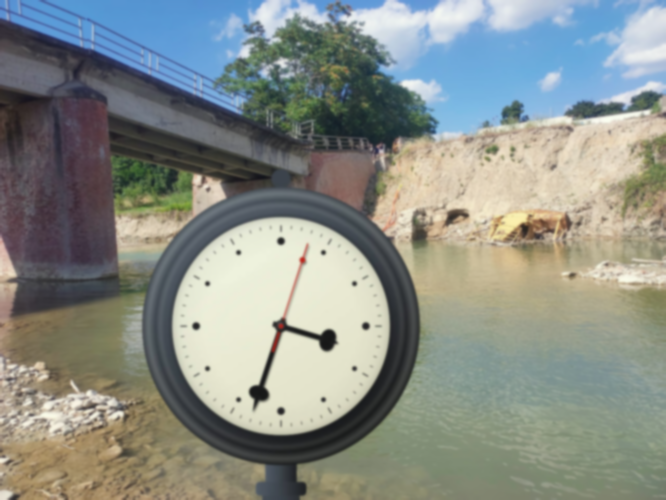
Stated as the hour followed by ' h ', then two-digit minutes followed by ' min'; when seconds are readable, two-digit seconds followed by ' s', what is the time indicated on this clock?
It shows 3 h 33 min 03 s
